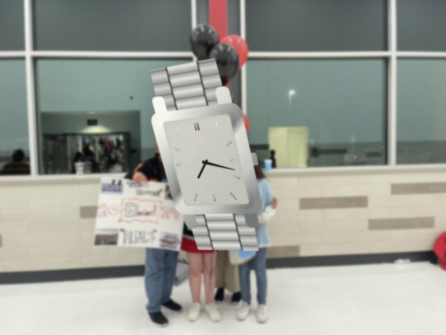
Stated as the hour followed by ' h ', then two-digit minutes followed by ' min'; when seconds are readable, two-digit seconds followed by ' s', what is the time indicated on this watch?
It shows 7 h 18 min
